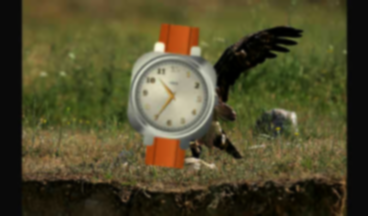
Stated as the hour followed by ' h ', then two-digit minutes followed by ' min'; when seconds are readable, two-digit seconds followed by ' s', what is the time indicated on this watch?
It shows 10 h 35 min
